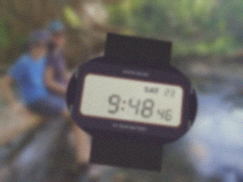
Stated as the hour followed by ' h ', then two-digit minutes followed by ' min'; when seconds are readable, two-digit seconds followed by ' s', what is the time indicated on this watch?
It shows 9 h 48 min
